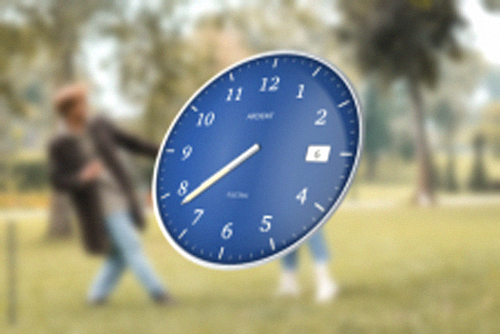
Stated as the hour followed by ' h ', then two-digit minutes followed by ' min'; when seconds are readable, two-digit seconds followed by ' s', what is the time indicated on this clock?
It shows 7 h 38 min
